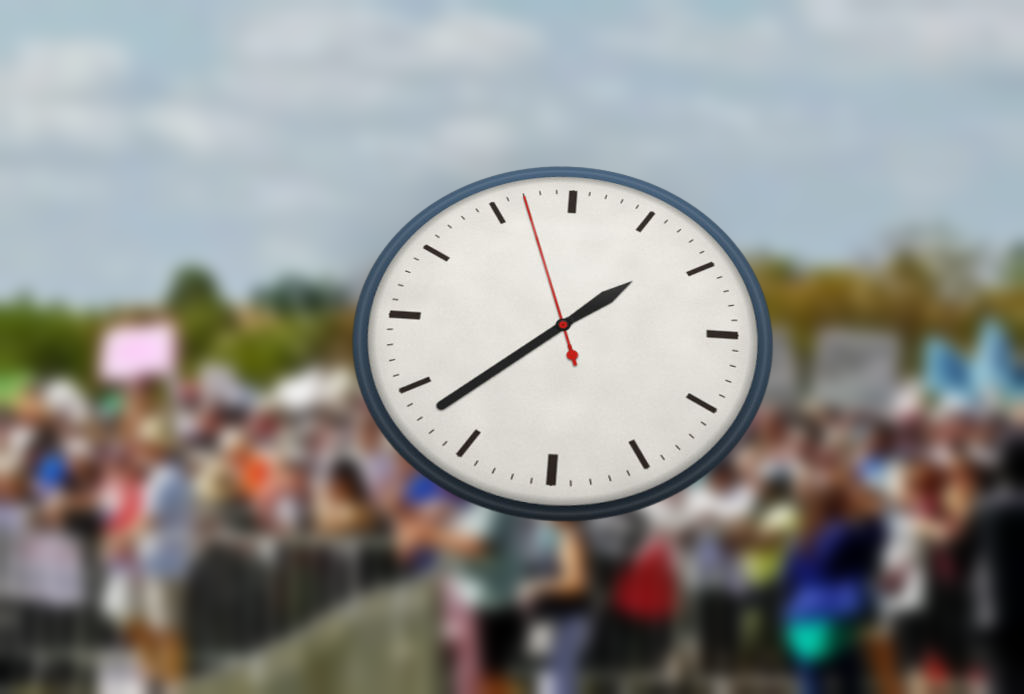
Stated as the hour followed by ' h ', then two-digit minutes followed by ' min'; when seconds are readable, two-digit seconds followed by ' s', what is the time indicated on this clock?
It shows 1 h 37 min 57 s
